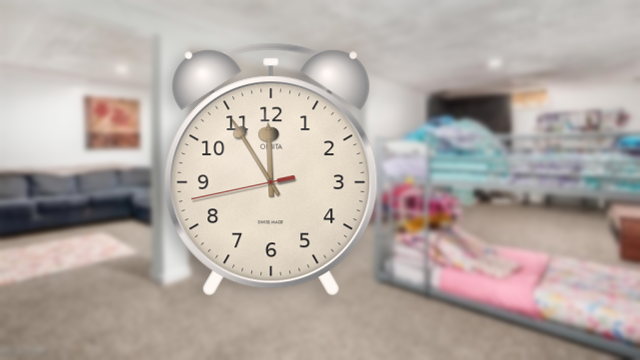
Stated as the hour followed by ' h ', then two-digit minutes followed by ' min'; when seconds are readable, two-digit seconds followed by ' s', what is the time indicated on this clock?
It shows 11 h 54 min 43 s
